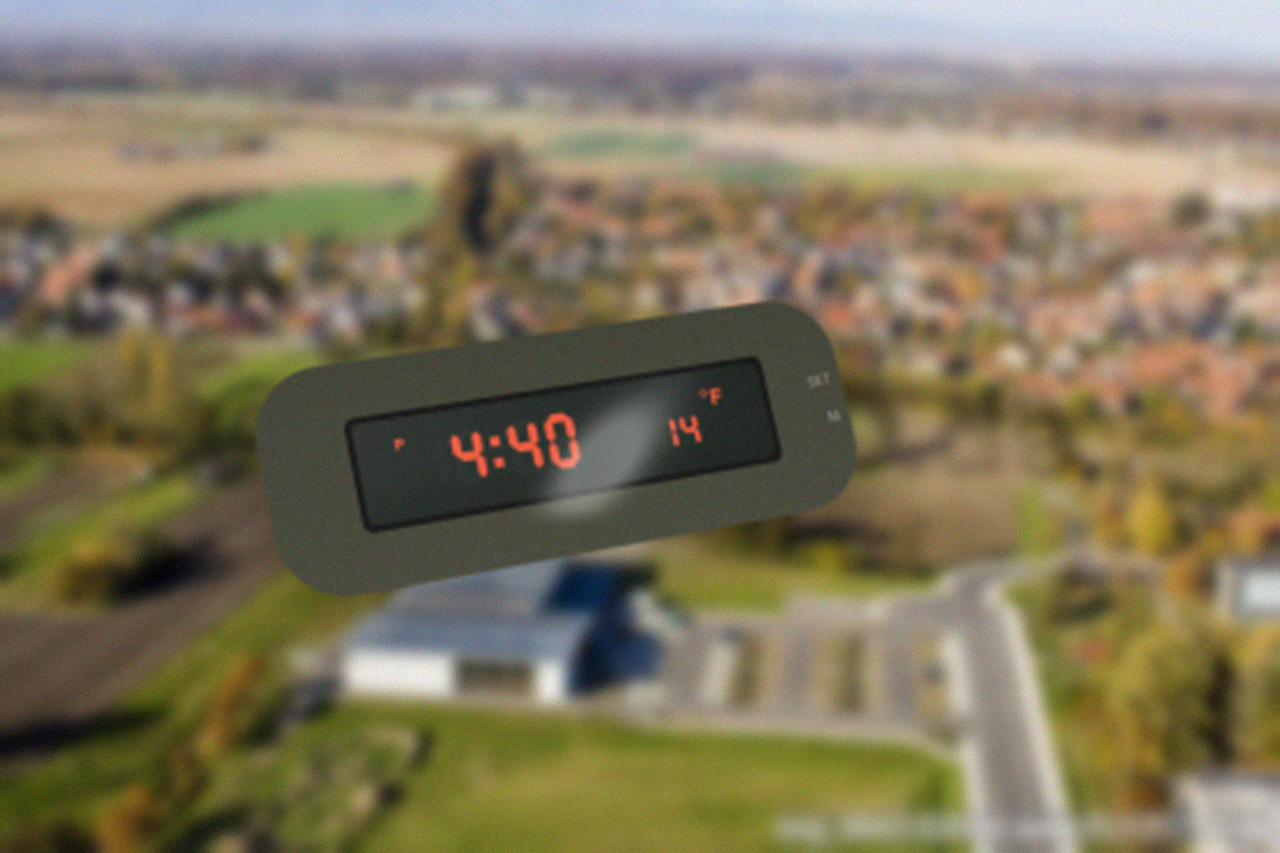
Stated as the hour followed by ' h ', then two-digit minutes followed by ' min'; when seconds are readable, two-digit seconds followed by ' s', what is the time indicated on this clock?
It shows 4 h 40 min
